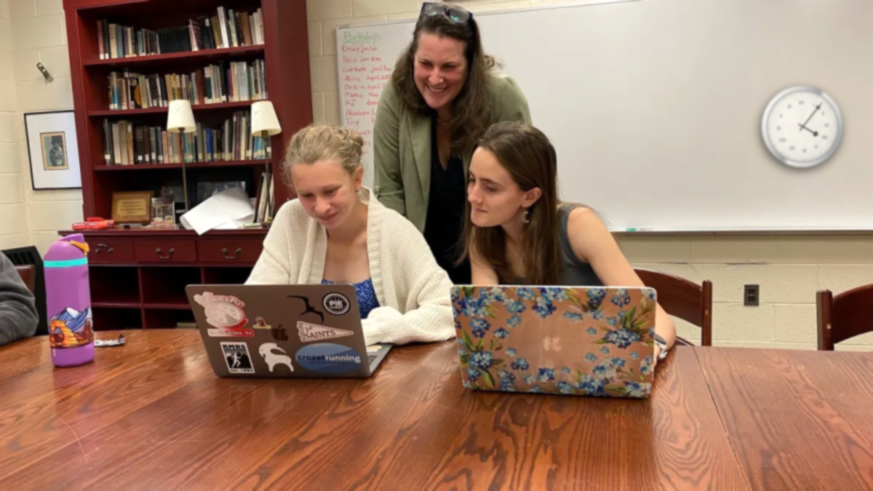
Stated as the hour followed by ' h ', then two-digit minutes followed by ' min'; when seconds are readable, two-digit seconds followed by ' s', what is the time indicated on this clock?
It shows 4 h 07 min
